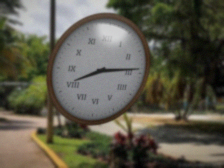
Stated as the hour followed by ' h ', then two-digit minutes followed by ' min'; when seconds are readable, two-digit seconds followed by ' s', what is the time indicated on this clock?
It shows 8 h 14 min
